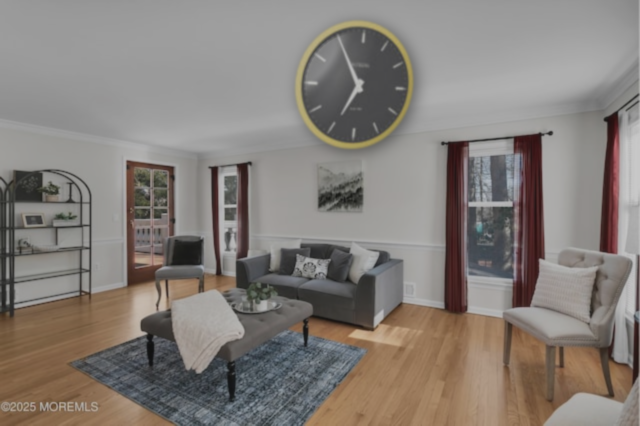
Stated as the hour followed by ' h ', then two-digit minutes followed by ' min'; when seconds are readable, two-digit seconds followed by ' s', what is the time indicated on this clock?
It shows 6 h 55 min
